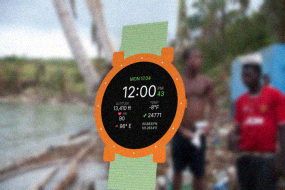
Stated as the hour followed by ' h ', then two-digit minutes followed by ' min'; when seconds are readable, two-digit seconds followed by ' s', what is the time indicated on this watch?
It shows 12 h 00 min
